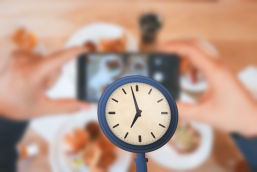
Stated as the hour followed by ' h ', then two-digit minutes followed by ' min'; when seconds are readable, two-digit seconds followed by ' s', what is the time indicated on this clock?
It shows 6 h 58 min
